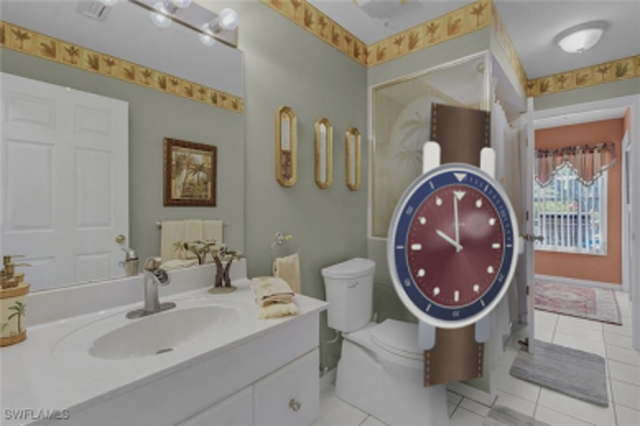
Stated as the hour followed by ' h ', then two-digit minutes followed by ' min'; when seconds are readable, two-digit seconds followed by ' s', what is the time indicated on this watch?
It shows 9 h 59 min
